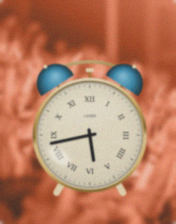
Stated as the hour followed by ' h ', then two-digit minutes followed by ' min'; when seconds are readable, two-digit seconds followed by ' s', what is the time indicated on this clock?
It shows 5 h 43 min
